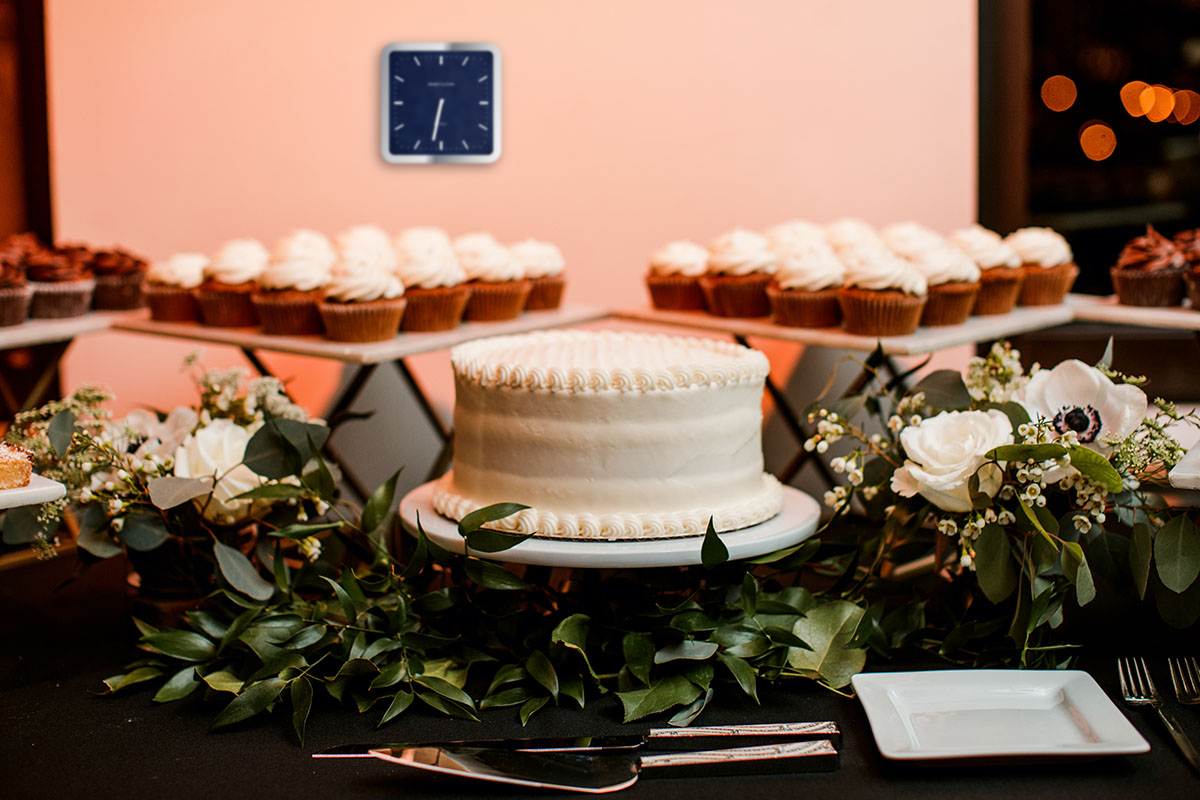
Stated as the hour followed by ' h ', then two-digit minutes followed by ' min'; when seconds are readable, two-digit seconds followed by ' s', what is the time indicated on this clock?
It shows 6 h 32 min
